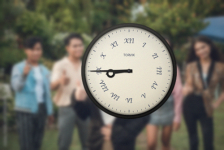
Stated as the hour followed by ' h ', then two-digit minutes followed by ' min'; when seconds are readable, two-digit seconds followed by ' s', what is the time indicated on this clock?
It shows 8 h 45 min
